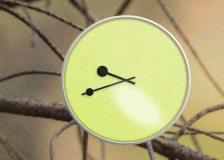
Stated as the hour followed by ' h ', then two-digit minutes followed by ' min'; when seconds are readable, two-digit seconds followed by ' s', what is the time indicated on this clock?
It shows 9 h 42 min
